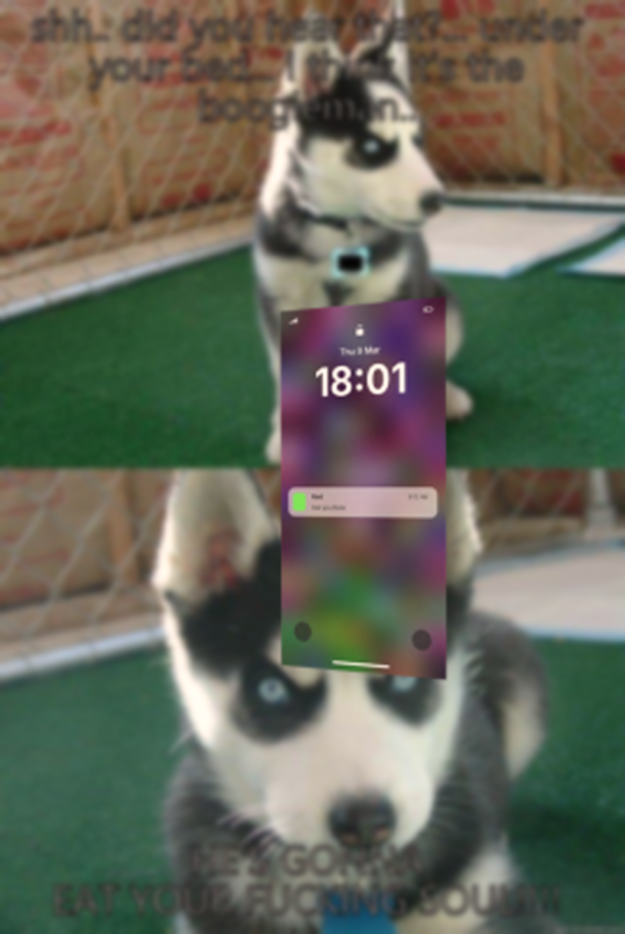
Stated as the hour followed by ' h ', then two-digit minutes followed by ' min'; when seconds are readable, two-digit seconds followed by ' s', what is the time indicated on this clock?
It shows 18 h 01 min
